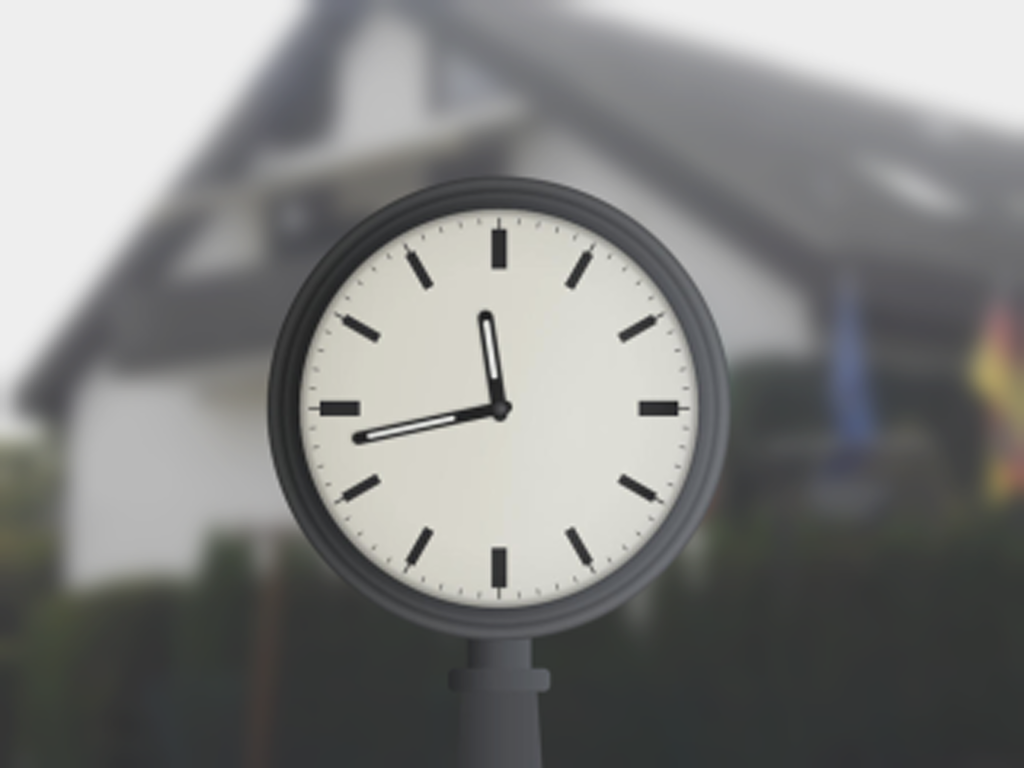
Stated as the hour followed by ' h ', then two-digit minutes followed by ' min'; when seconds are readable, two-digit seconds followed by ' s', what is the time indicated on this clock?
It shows 11 h 43 min
